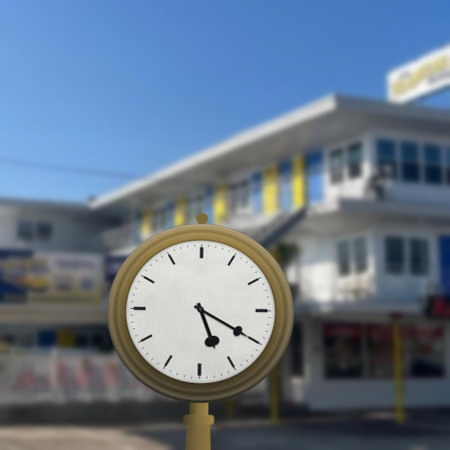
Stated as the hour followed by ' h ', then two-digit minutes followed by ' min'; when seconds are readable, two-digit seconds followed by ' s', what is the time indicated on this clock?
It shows 5 h 20 min
